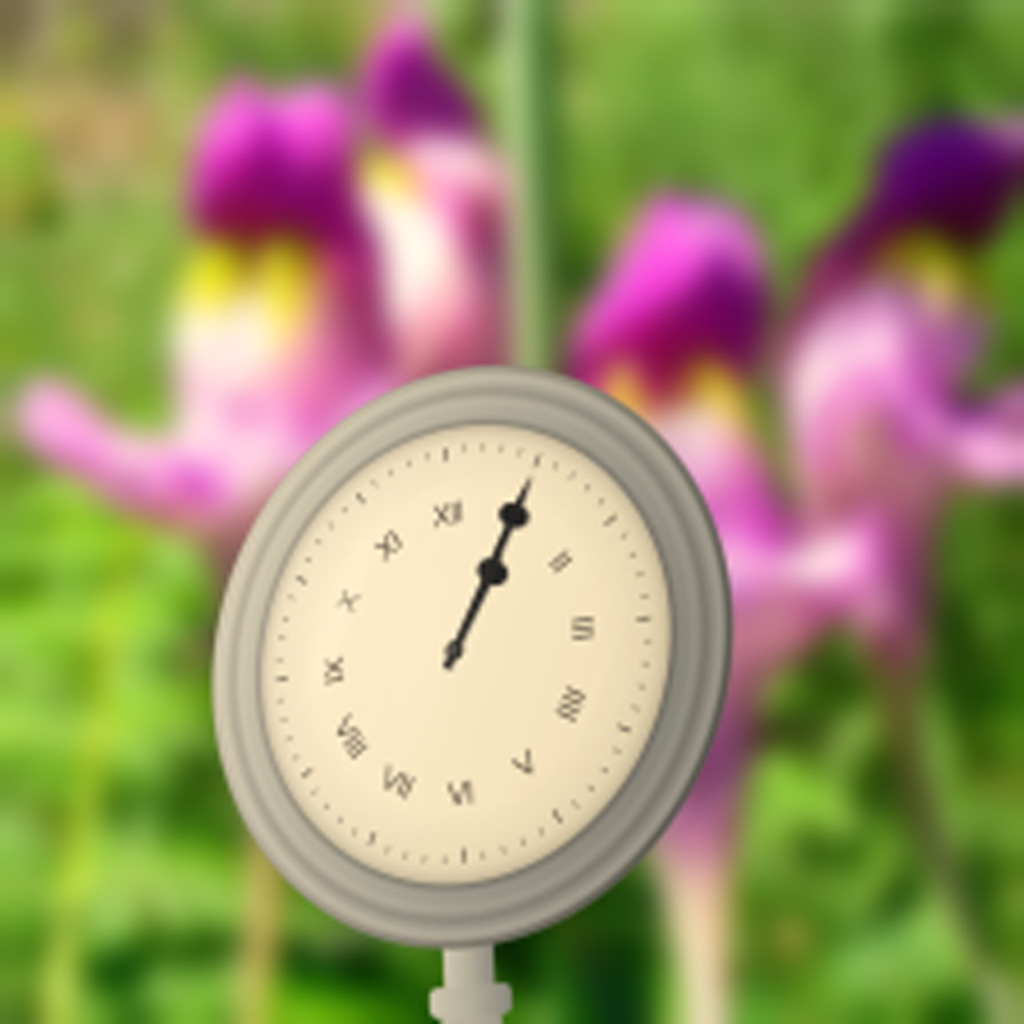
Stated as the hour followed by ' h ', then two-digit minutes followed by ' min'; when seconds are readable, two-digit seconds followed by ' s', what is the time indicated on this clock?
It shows 1 h 05 min
